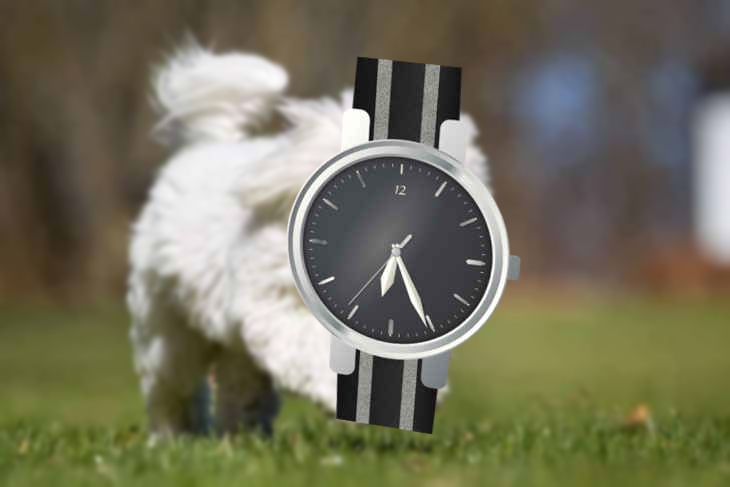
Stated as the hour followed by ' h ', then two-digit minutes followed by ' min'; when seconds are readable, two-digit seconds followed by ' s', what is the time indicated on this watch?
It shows 6 h 25 min 36 s
